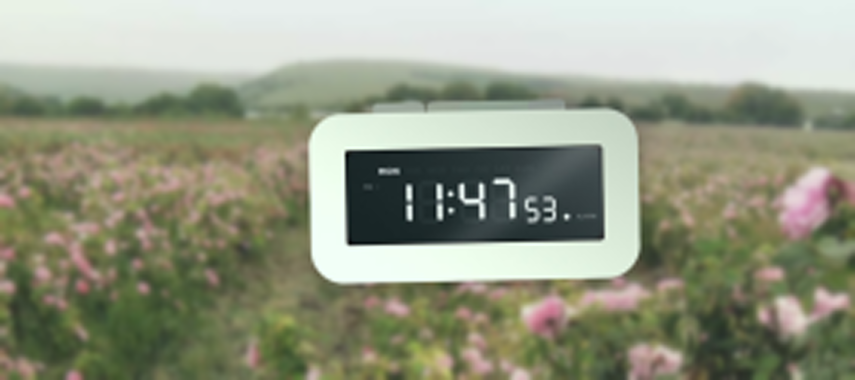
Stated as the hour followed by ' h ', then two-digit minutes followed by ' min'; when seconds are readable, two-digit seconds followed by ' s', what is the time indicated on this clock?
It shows 11 h 47 min 53 s
